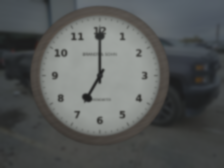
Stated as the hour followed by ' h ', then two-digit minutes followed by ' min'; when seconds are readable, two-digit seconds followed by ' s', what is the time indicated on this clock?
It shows 7 h 00 min
